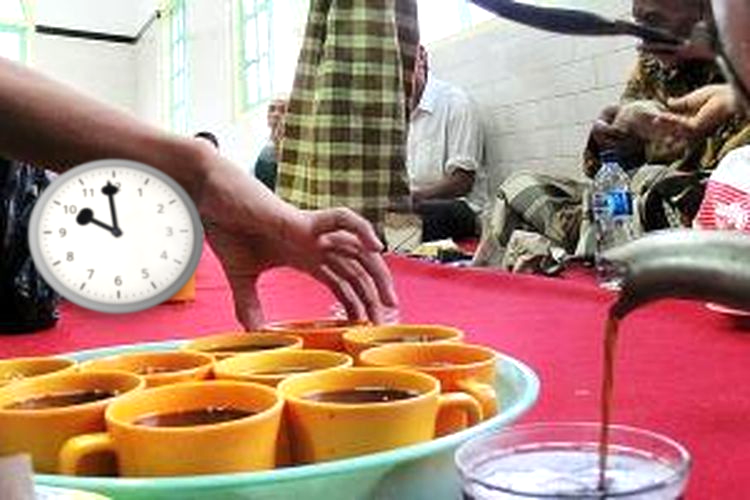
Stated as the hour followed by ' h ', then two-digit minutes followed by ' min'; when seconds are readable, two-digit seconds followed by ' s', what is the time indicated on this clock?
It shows 9 h 59 min
